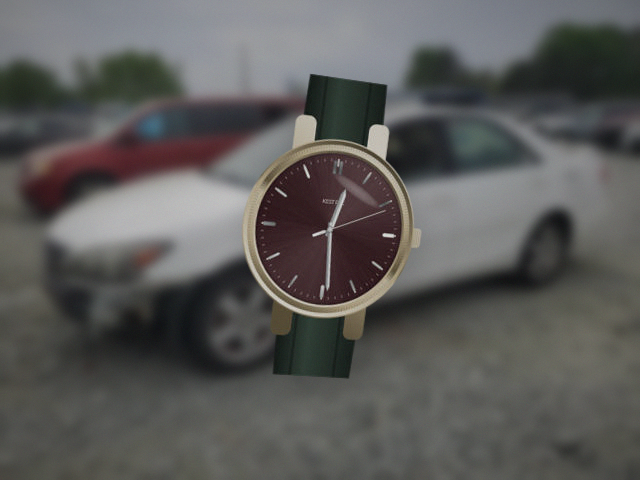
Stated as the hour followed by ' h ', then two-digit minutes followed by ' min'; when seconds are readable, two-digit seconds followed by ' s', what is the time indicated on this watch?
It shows 12 h 29 min 11 s
